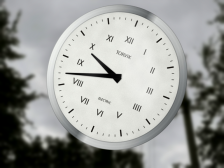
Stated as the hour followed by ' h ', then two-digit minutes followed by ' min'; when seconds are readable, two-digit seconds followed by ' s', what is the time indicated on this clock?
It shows 9 h 42 min
